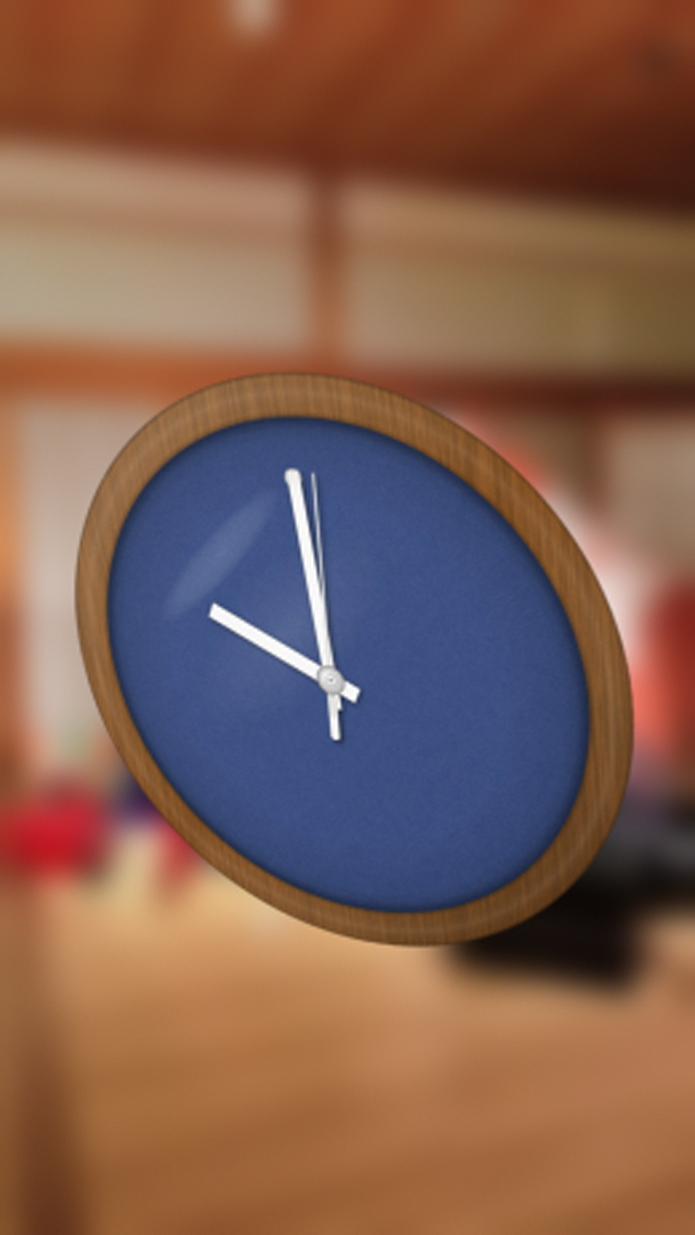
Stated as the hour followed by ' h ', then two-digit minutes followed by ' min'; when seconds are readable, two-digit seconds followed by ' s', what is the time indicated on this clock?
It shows 10 h 00 min 01 s
